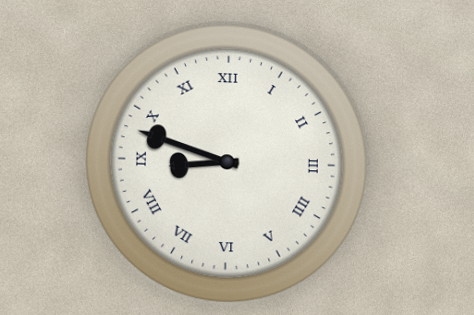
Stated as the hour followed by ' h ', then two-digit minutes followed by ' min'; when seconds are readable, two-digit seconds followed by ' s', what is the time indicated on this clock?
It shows 8 h 48 min
